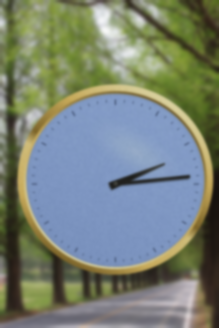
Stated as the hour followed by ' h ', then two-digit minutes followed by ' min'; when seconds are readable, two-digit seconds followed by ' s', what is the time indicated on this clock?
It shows 2 h 14 min
